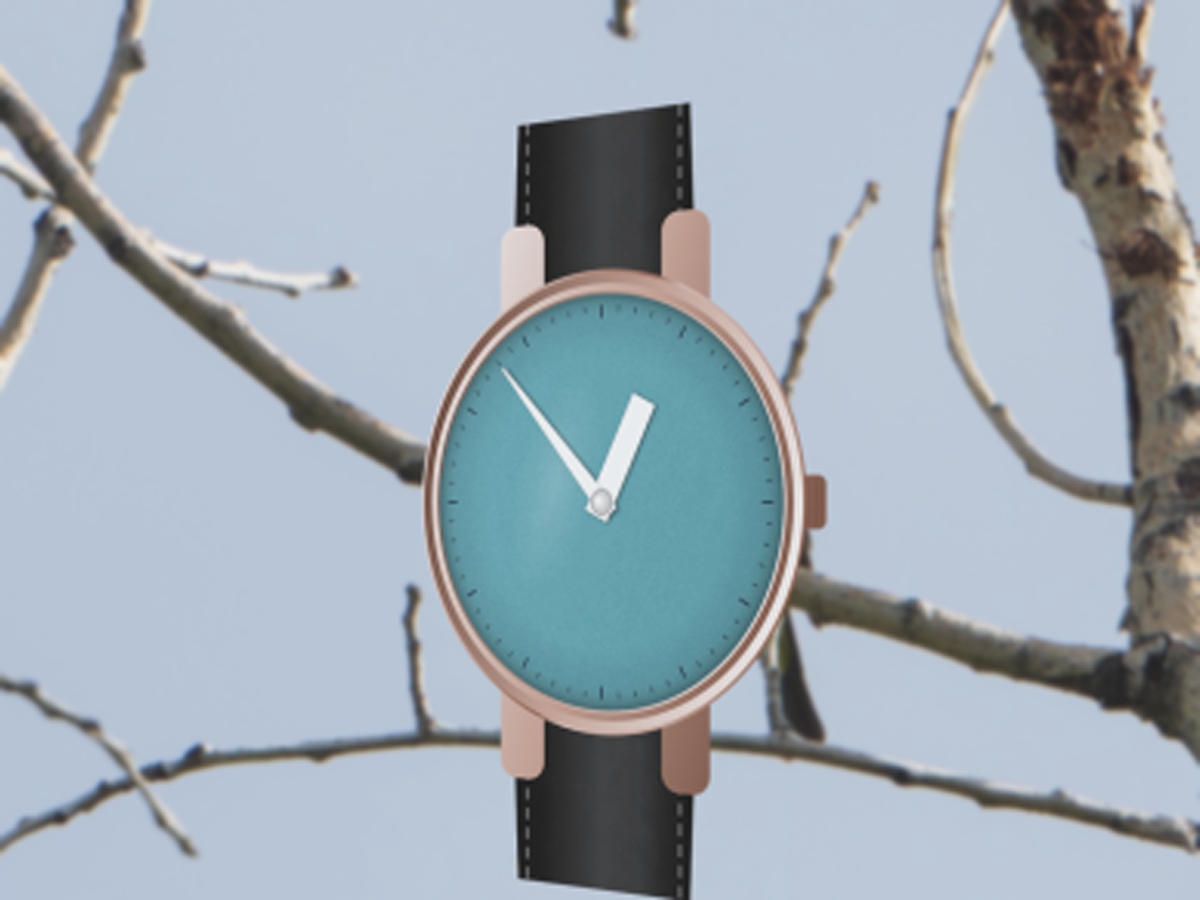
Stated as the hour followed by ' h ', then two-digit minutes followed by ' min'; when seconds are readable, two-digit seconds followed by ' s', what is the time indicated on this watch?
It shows 12 h 53 min
